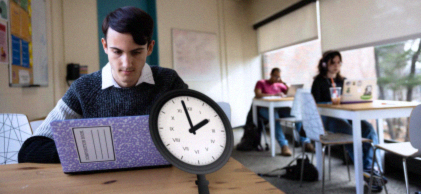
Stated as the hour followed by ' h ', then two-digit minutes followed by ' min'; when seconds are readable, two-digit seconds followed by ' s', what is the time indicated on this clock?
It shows 1 h 58 min
